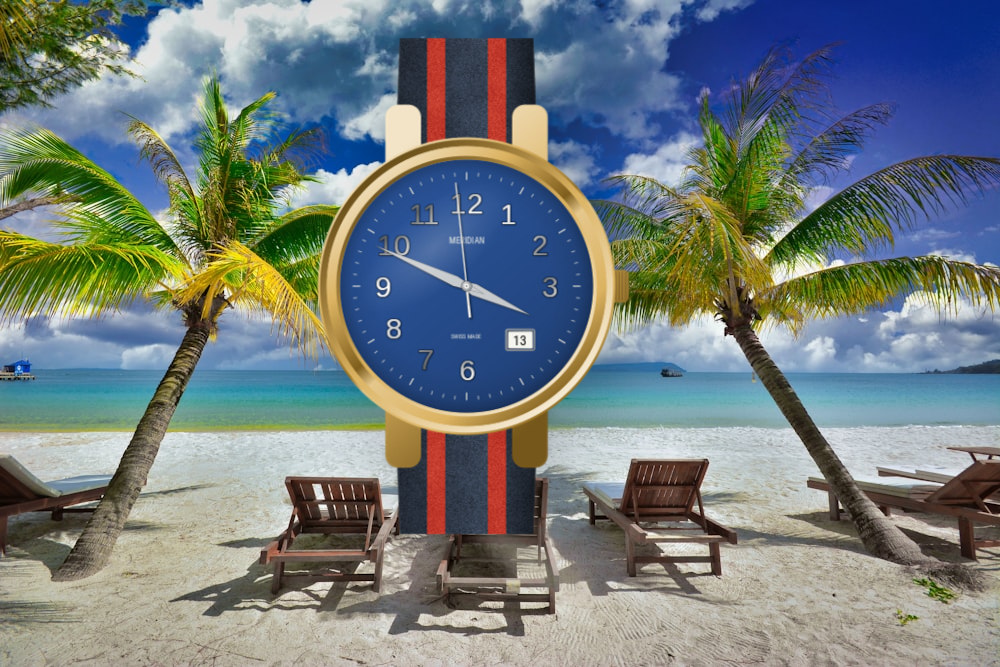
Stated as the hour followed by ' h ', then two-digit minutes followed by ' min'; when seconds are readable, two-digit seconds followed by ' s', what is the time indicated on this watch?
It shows 3 h 48 min 59 s
